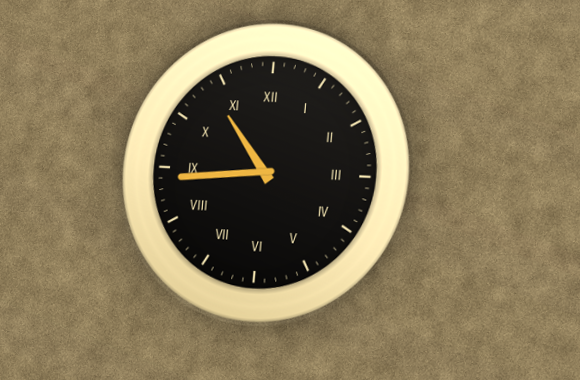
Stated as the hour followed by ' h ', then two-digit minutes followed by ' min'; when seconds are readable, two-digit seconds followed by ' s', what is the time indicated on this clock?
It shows 10 h 44 min
